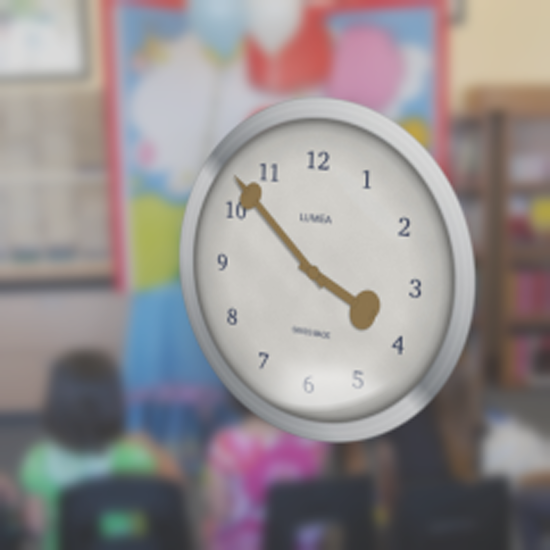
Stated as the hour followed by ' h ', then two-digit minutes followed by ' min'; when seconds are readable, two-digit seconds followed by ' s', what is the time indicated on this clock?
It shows 3 h 52 min
